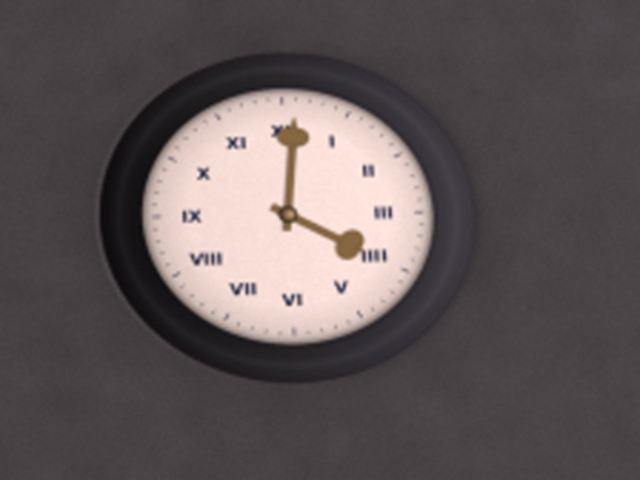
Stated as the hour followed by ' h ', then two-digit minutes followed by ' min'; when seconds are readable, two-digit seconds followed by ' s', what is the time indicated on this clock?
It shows 4 h 01 min
